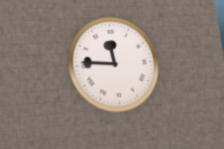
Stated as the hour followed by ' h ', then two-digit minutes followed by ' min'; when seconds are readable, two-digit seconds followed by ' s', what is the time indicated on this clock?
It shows 11 h 46 min
